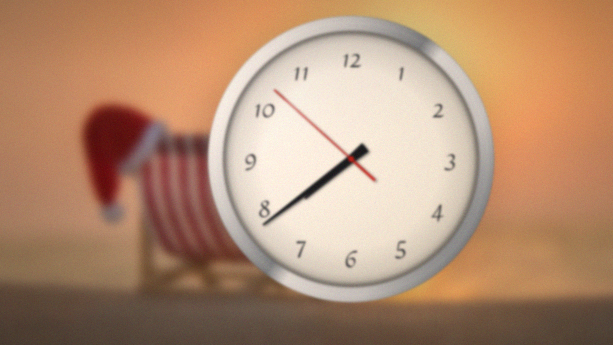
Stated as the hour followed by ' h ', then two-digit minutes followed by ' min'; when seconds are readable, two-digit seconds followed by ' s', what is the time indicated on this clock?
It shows 7 h 38 min 52 s
